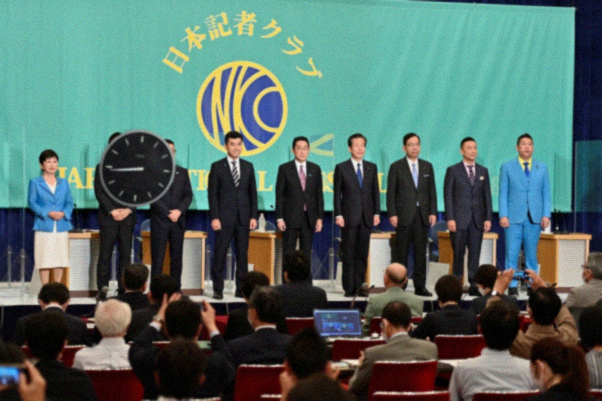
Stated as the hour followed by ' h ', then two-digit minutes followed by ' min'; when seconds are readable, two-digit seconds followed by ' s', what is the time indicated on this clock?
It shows 8 h 44 min
